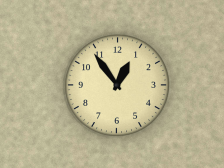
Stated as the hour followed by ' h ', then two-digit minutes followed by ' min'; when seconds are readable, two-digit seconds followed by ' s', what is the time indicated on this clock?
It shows 12 h 54 min
